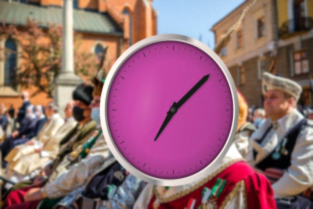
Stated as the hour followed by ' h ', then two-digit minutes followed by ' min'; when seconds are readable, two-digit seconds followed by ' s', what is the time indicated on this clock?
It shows 7 h 08 min
